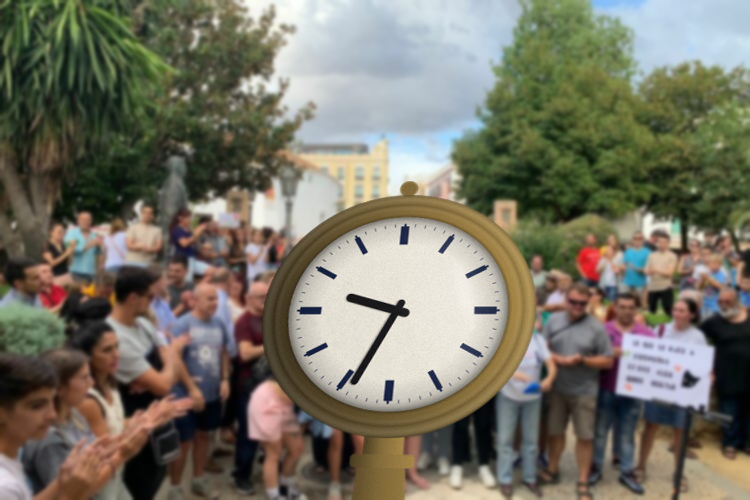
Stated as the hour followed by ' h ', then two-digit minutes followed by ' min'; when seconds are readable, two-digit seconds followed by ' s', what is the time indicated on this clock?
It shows 9 h 34 min
